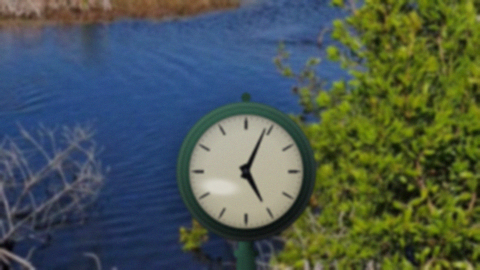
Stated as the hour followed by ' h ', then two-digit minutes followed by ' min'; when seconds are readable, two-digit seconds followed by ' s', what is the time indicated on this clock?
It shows 5 h 04 min
